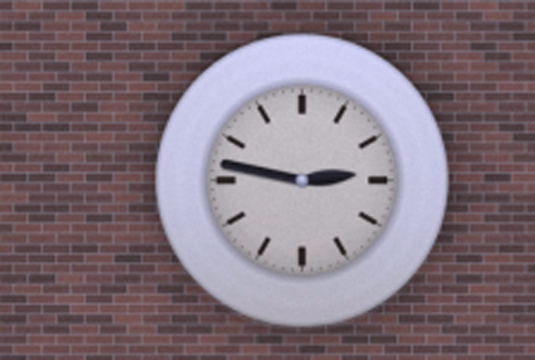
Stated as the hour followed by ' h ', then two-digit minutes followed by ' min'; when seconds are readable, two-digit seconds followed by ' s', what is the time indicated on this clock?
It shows 2 h 47 min
